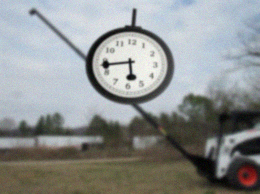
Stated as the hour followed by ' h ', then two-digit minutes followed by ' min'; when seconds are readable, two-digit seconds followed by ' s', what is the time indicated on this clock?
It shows 5 h 43 min
